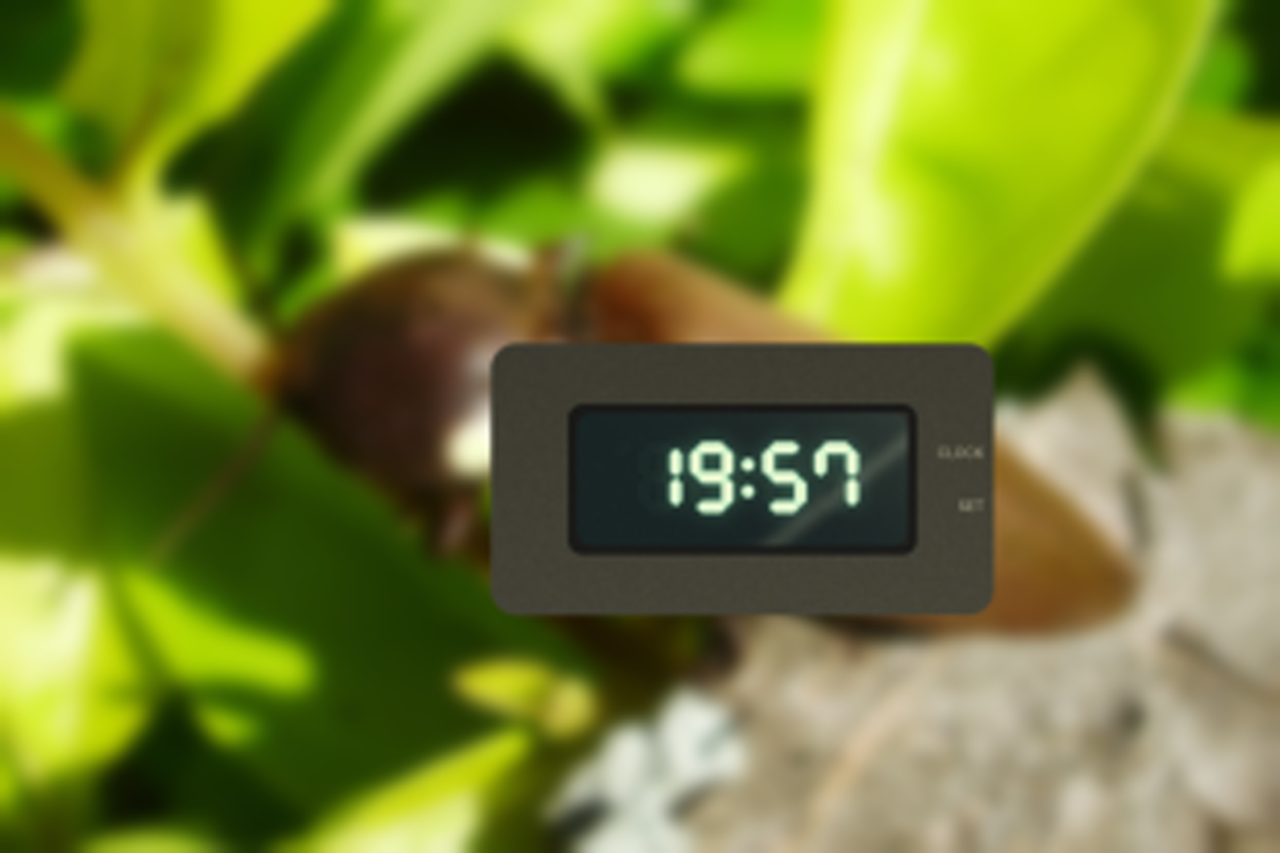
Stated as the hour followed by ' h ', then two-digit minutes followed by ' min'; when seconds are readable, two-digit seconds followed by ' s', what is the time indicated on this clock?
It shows 19 h 57 min
